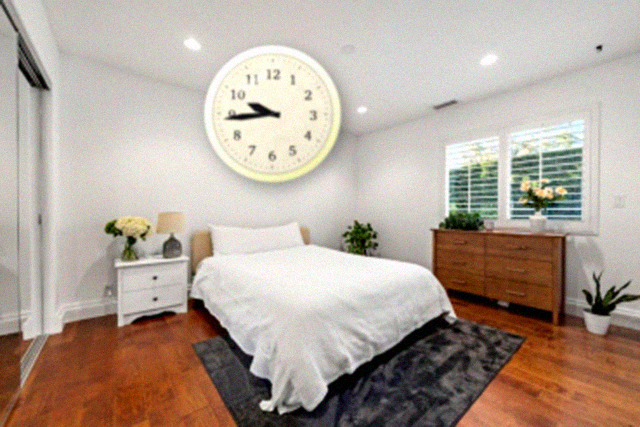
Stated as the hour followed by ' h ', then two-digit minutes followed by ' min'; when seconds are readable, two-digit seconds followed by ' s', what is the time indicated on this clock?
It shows 9 h 44 min
